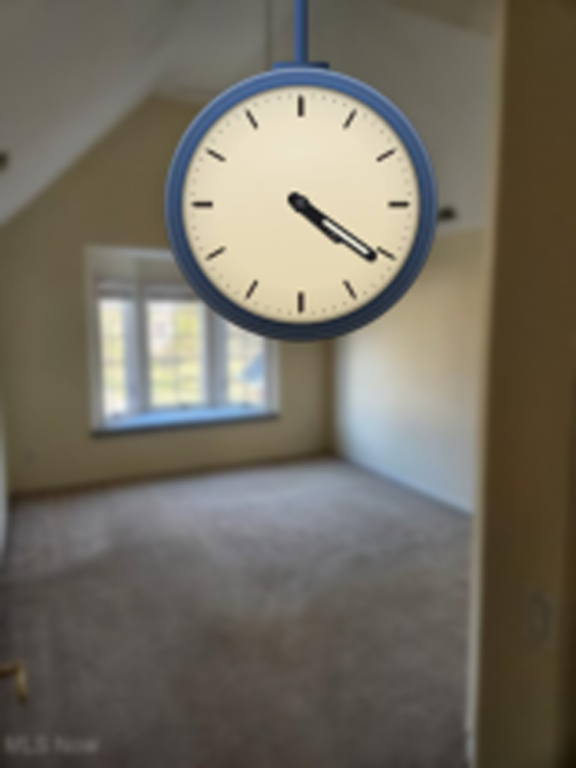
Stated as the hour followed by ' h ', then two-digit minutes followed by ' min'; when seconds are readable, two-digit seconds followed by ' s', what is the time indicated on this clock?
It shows 4 h 21 min
